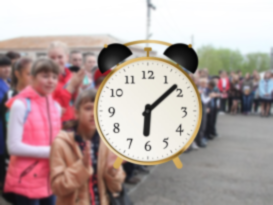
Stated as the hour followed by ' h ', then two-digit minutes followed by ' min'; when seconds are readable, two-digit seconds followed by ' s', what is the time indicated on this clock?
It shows 6 h 08 min
